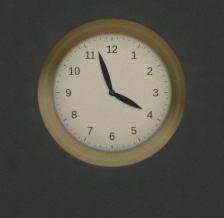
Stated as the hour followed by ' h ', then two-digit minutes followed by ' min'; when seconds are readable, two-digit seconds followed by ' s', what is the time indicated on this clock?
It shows 3 h 57 min
